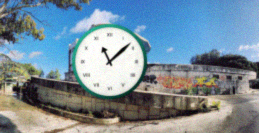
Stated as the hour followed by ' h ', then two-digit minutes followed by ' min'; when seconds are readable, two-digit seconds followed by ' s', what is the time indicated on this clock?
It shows 11 h 08 min
